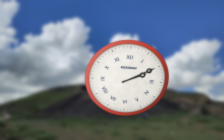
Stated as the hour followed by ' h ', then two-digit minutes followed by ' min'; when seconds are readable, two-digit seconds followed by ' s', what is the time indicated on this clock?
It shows 2 h 10 min
